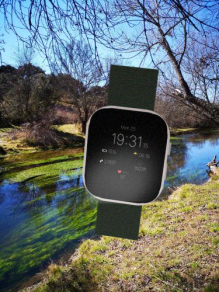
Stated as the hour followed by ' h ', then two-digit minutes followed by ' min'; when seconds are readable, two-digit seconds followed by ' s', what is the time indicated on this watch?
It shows 19 h 31 min
